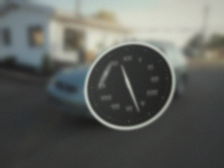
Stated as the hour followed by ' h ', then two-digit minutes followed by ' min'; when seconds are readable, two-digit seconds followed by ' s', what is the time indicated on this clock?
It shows 11 h 27 min
